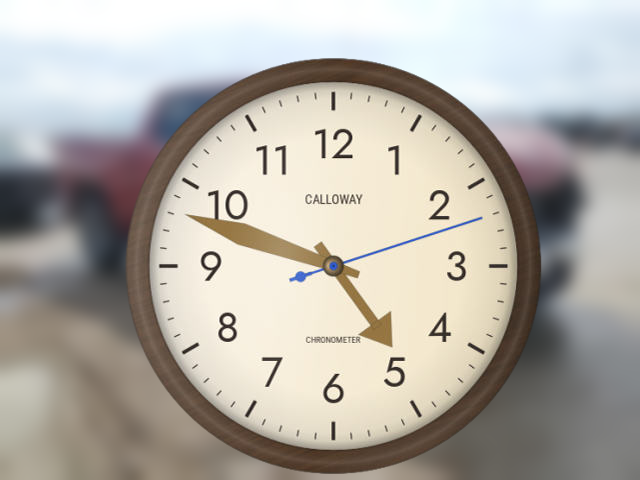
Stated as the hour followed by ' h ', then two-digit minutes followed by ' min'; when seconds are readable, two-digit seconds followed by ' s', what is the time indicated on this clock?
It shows 4 h 48 min 12 s
